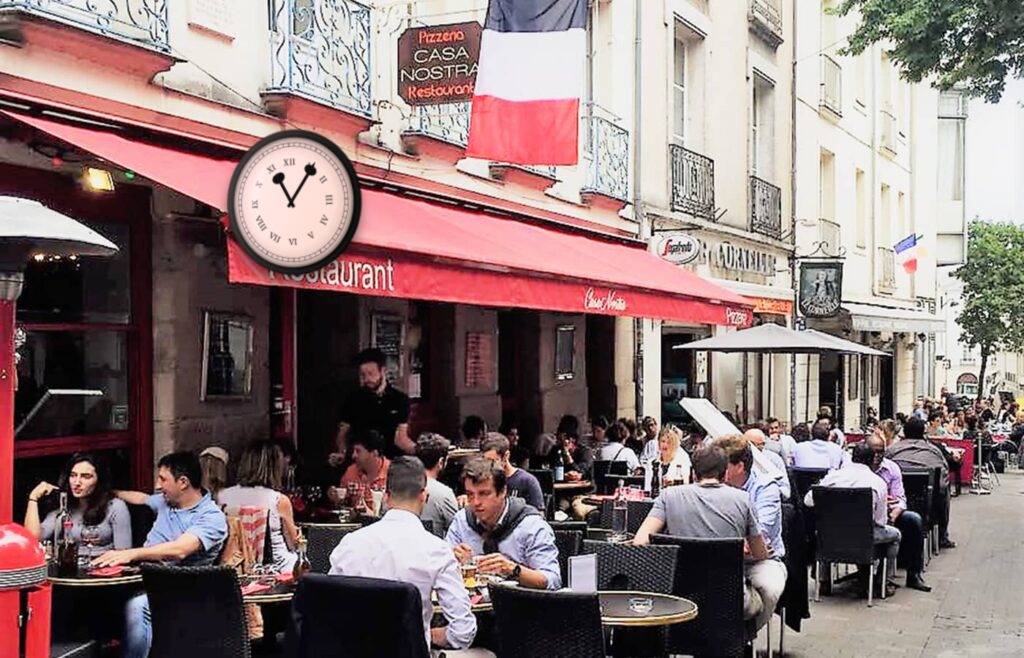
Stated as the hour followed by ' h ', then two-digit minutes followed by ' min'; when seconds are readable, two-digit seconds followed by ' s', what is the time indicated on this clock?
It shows 11 h 06 min
